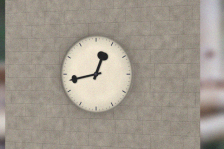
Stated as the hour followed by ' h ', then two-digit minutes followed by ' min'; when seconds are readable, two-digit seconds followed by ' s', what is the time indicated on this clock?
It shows 12 h 43 min
